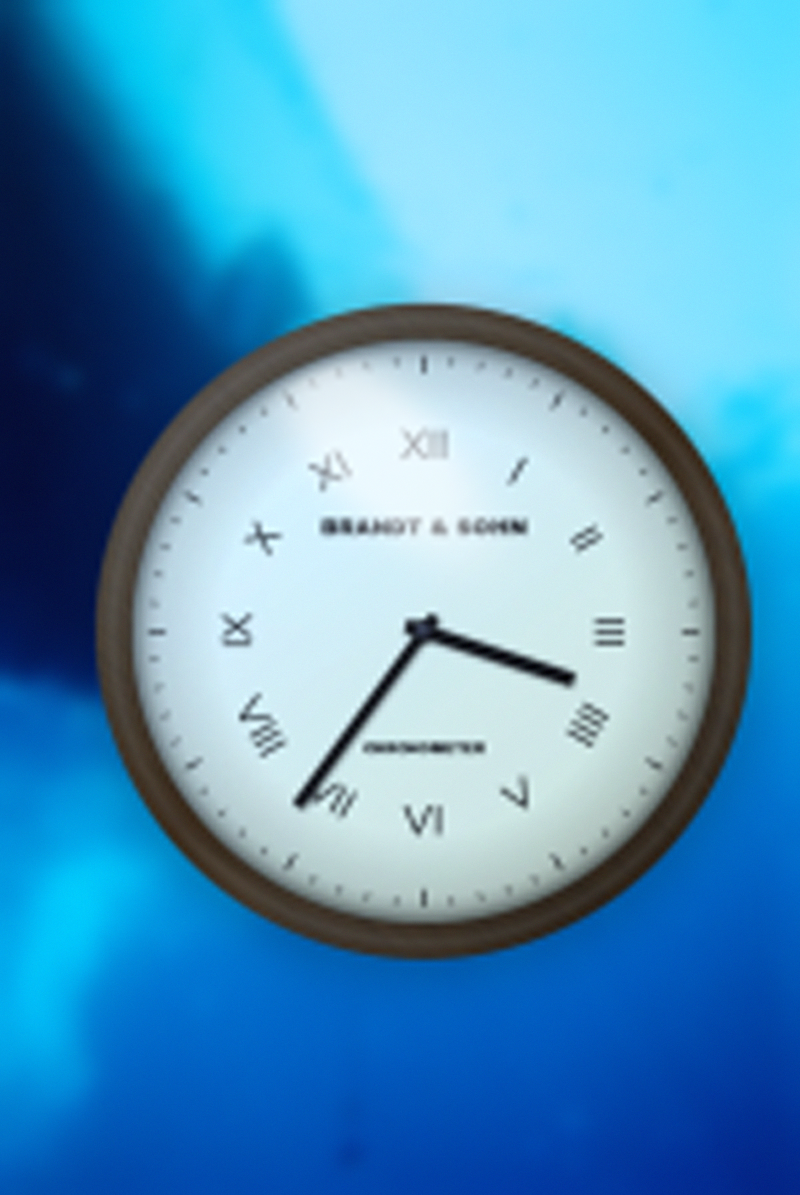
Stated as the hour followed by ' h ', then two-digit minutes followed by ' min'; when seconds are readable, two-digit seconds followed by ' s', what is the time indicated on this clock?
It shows 3 h 36 min
